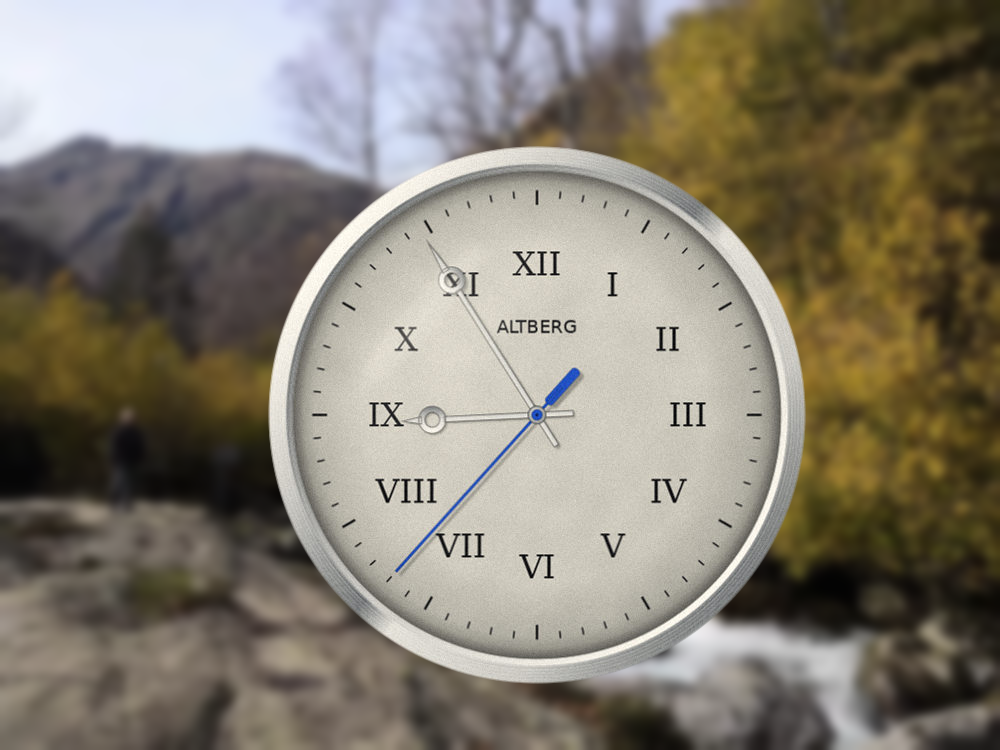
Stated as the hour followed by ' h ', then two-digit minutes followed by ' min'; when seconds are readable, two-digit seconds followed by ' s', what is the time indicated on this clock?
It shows 8 h 54 min 37 s
